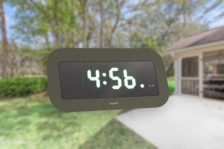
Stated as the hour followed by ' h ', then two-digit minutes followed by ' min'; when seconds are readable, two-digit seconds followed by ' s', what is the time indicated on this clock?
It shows 4 h 56 min
